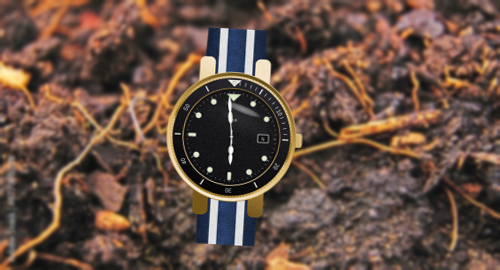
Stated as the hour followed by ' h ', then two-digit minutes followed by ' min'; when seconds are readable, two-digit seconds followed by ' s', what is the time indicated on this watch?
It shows 5 h 59 min
